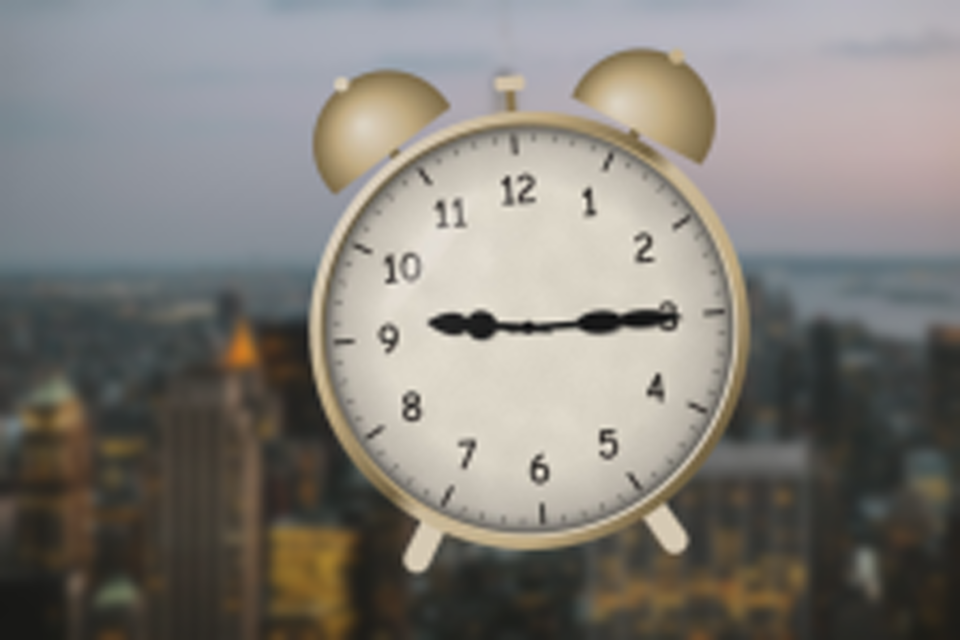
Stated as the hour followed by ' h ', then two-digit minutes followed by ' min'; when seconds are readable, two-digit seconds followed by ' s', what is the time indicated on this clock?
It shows 9 h 15 min
